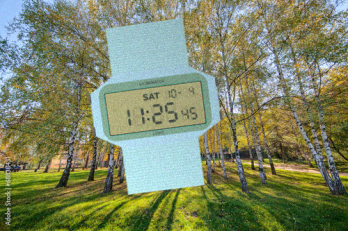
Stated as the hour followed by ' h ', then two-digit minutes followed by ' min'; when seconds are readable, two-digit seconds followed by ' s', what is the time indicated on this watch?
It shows 11 h 25 min 45 s
